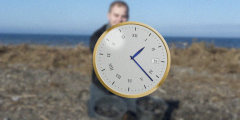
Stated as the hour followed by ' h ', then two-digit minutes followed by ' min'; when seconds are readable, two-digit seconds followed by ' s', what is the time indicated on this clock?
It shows 1 h 22 min
